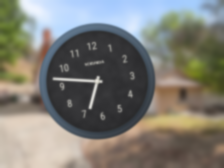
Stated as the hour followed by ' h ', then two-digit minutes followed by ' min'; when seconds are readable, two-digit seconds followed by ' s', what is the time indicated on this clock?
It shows 6 h 47 min
